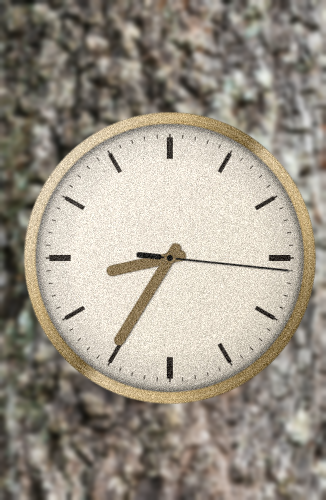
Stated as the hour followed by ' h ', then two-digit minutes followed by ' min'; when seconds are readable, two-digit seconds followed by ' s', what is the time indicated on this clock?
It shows 8 h 35 min 16 s
